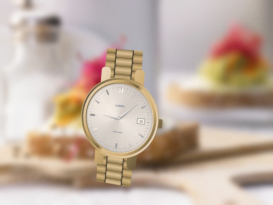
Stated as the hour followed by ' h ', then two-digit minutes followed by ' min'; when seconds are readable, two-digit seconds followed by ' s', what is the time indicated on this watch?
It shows 9 h 08 min
